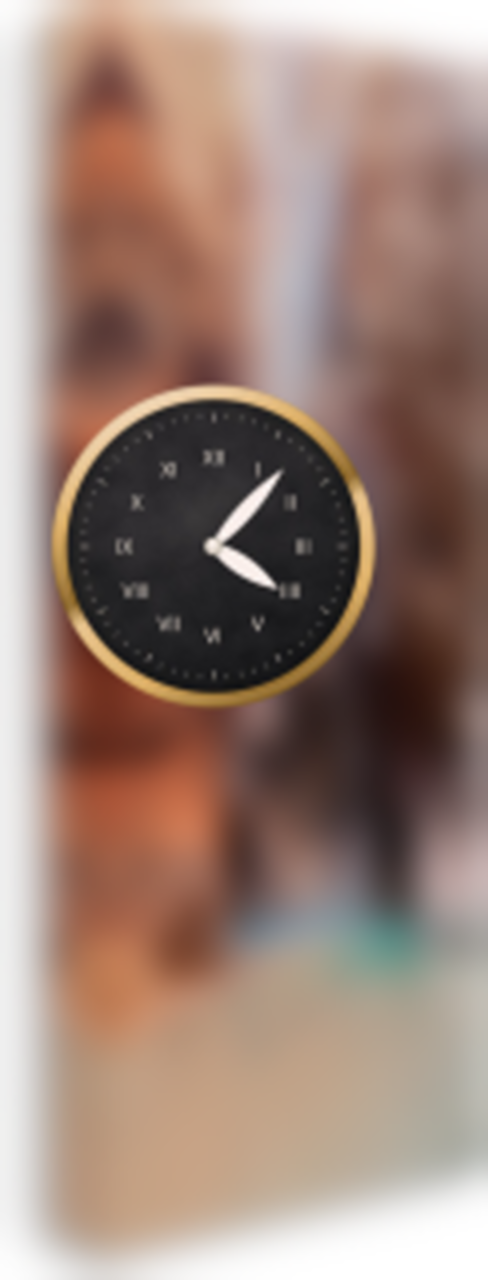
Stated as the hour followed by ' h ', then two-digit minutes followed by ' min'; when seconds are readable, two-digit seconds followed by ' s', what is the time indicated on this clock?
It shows 4 h 07 min
